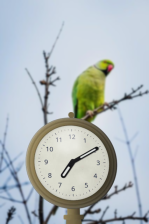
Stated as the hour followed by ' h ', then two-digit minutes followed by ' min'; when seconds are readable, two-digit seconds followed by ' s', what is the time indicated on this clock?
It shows 7 h 10 min
